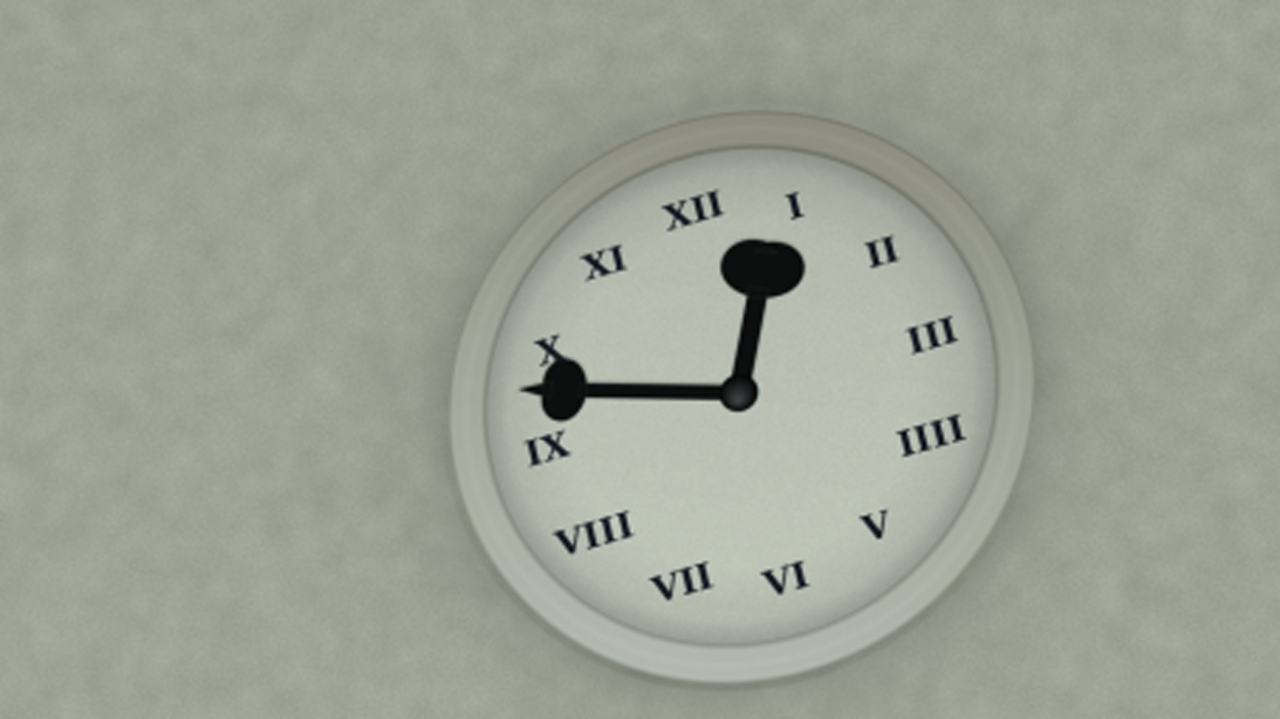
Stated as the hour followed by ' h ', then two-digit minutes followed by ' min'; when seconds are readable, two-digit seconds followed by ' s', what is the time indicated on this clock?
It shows 12 h 48 min
